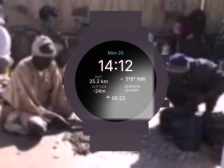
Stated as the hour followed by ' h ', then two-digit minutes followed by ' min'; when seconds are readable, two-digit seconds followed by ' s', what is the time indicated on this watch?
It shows 14 h 12 min
